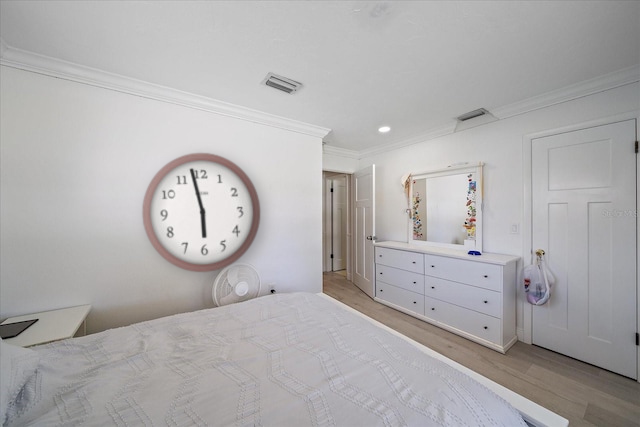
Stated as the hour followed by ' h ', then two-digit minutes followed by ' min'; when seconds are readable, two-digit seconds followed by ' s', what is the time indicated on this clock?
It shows 5 h 58 min
